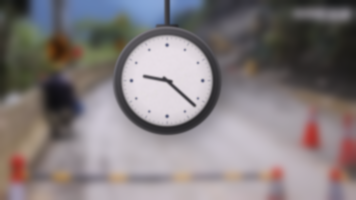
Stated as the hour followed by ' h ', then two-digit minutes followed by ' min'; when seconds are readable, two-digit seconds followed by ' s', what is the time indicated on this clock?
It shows 9 h 22 min
